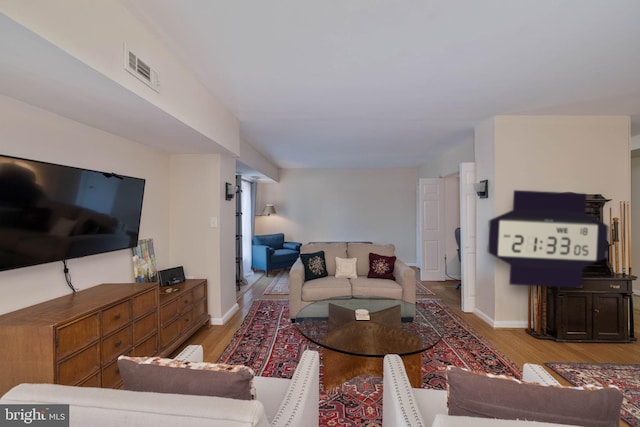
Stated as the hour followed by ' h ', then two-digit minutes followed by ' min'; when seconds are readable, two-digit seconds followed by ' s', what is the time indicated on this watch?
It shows 21 h 33 min 05 s
